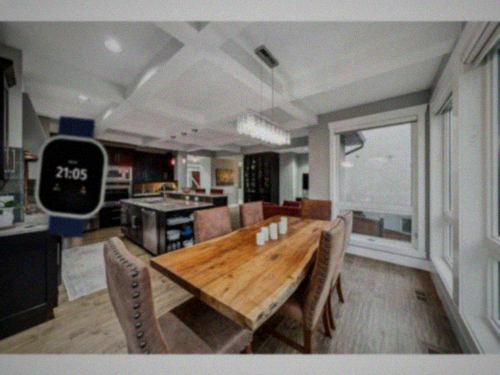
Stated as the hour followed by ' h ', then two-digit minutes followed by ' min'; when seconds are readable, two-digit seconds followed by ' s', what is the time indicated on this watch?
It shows 21 h 05 min
